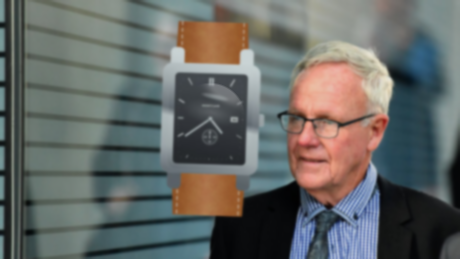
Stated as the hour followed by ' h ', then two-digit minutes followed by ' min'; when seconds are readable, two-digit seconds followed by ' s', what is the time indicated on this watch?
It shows 4 h 39 min
